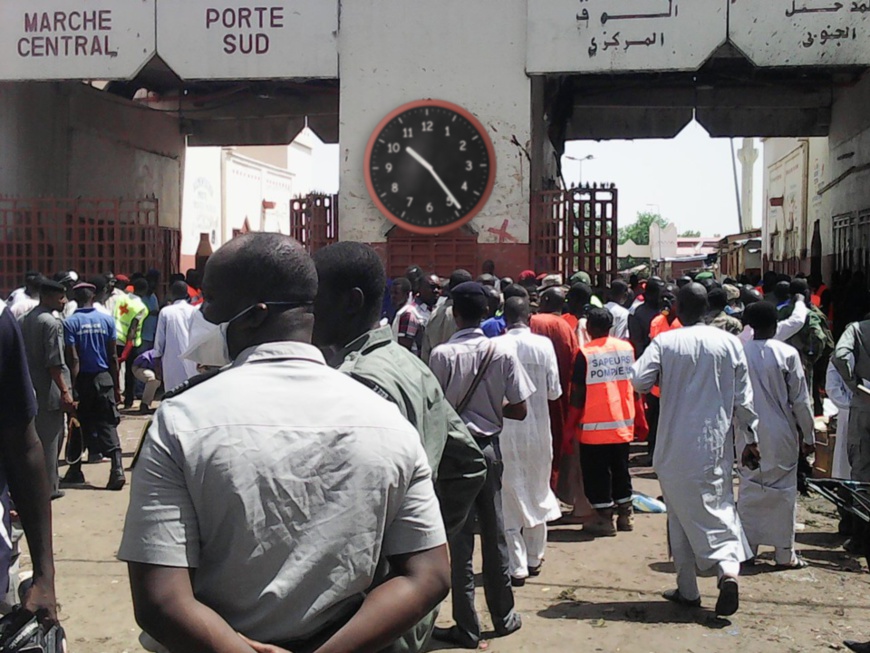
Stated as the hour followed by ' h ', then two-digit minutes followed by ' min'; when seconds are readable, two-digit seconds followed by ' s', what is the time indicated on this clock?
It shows 10 h 24 min
